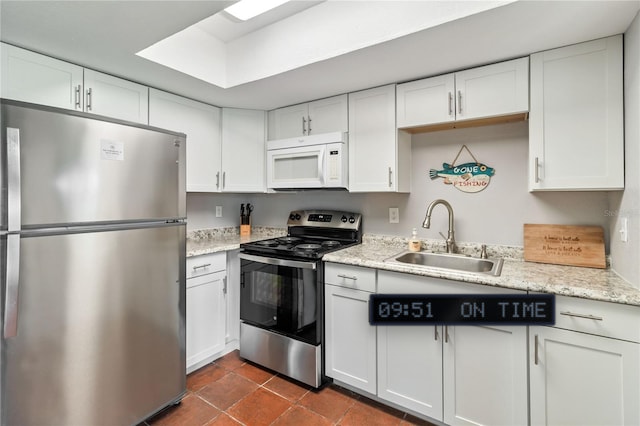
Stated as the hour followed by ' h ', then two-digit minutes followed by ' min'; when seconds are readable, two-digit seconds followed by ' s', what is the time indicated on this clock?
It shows 9 h 51 min
